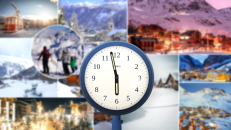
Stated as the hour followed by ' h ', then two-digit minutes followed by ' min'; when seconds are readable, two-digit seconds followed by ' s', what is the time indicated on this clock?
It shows 5 h 58 min
